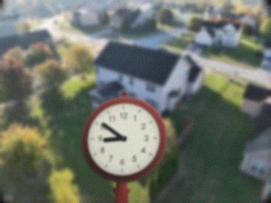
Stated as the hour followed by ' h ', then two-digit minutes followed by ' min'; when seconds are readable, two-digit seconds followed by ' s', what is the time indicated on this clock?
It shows 8 h 51 min
